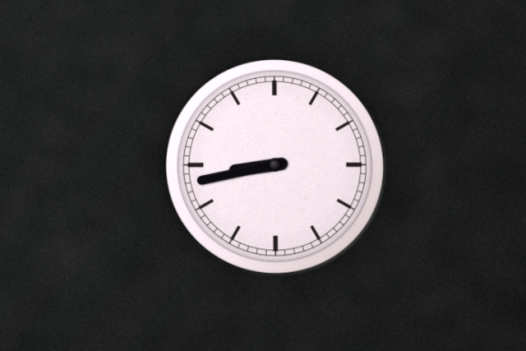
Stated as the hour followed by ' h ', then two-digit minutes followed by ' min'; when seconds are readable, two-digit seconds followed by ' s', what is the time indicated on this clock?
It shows 8 h 43 min
